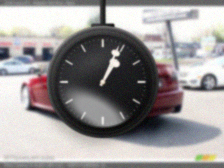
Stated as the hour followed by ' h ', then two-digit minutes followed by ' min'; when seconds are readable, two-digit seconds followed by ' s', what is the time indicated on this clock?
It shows 1 h 04 min
